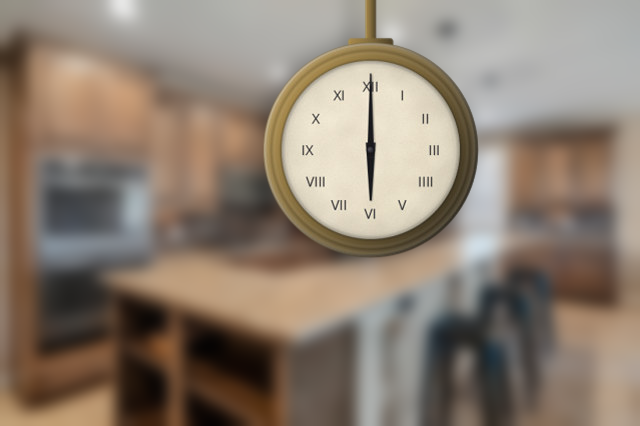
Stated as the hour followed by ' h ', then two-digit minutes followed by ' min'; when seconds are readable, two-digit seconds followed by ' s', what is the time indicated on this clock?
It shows 6 h 00 min
